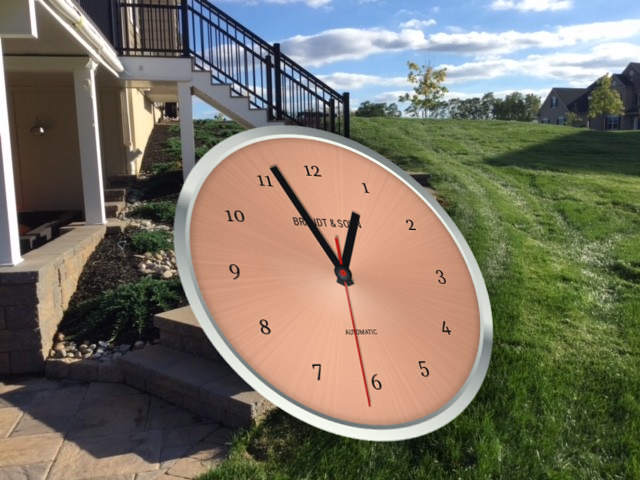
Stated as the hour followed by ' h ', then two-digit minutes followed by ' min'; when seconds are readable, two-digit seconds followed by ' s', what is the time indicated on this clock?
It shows 12 h 56 min 31 s
